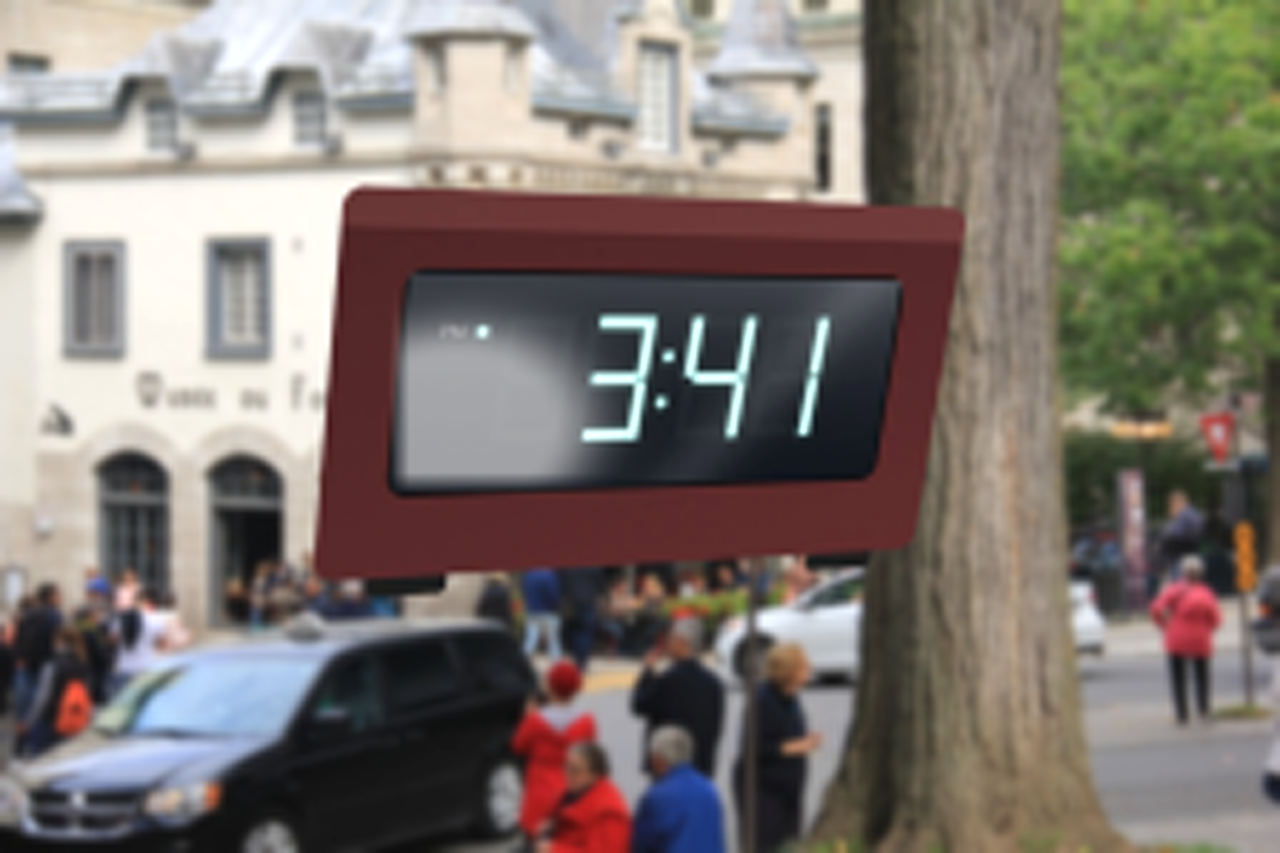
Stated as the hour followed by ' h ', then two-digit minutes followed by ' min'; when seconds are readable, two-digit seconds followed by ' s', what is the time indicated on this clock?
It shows 3 h 41 min
